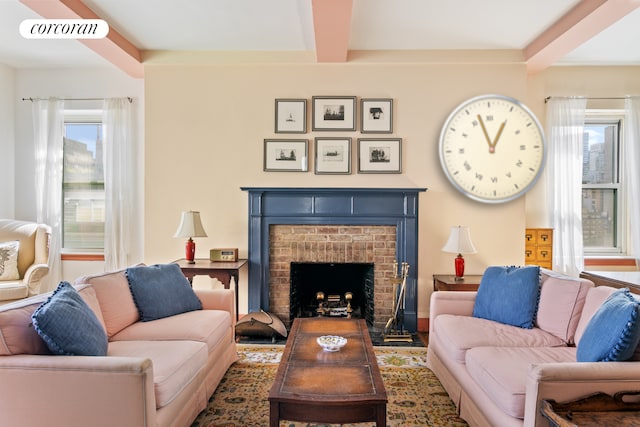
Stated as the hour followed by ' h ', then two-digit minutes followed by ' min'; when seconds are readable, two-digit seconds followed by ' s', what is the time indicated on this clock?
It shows 12 h 57 min
